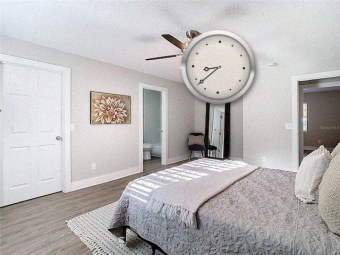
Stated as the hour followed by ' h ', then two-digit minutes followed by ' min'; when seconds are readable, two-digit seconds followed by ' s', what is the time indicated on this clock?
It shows 8 h 38 min
